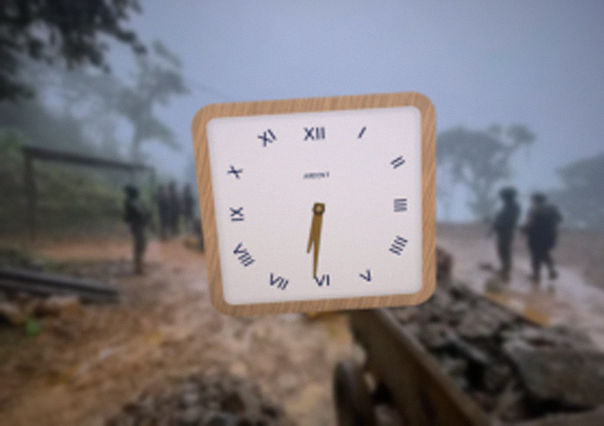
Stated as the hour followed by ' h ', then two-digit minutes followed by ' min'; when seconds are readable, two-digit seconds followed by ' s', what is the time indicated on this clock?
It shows 6 h 31 min
